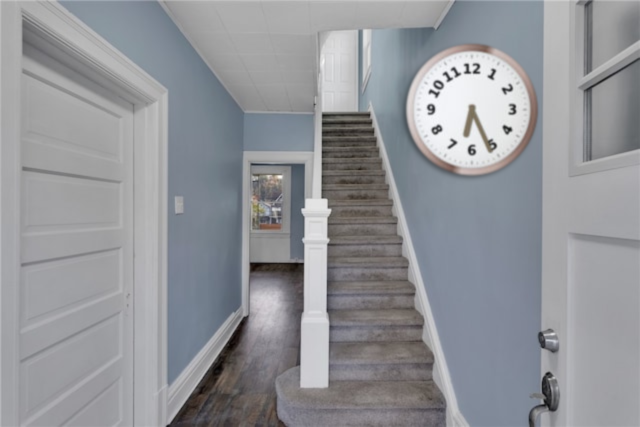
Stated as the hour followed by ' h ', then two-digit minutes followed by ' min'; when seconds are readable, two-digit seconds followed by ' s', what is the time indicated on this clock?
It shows 6 h 26 min
